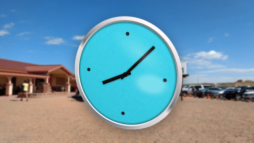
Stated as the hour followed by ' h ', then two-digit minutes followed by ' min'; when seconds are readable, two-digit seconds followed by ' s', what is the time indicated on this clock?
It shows 8 h 07 min
